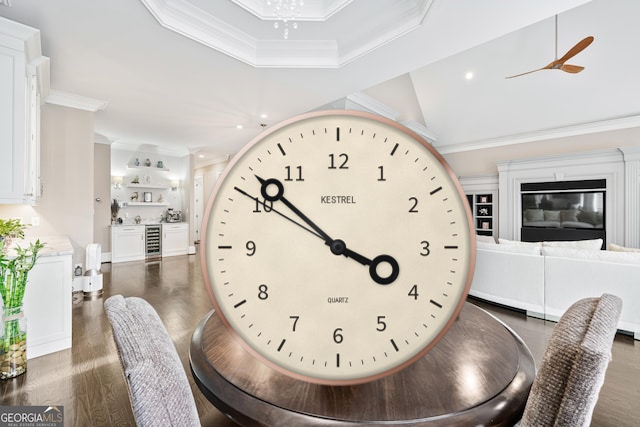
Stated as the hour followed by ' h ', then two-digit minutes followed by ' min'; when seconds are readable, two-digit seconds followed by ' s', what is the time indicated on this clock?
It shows 3 h 51 min 50 s
